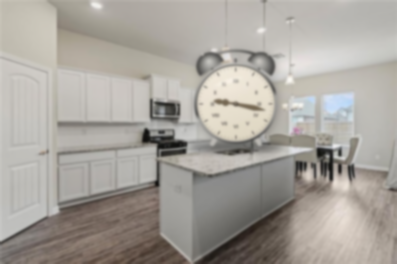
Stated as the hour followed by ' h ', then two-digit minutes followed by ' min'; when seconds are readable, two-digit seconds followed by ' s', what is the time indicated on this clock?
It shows 9 h 17 min
